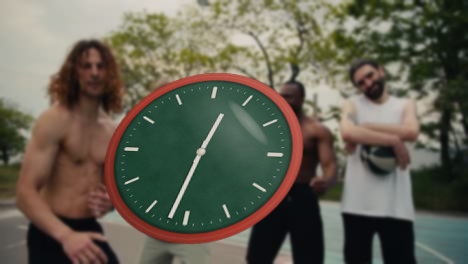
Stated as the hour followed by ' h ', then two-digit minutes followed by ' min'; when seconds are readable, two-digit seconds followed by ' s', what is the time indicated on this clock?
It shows 12 h 32 min
